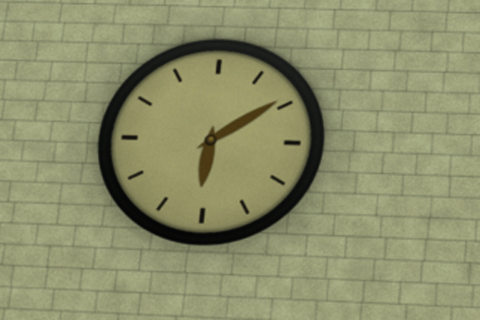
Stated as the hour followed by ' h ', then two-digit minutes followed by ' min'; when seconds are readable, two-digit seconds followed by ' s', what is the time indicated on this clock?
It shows 6 h 09 min
